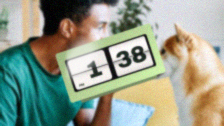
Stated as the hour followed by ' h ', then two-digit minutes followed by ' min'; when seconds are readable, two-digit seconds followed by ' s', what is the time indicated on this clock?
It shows 1 h 38 min
